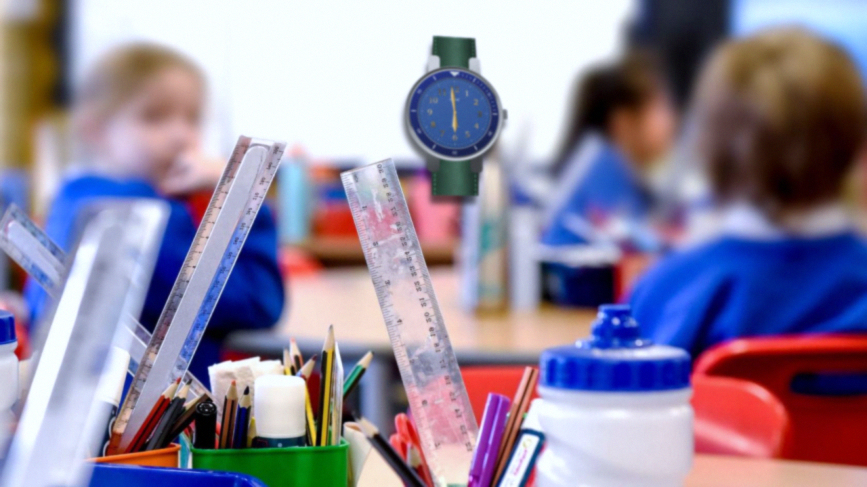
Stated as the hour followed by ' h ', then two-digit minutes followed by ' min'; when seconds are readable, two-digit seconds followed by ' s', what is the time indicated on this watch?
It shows 5 h 59 min
